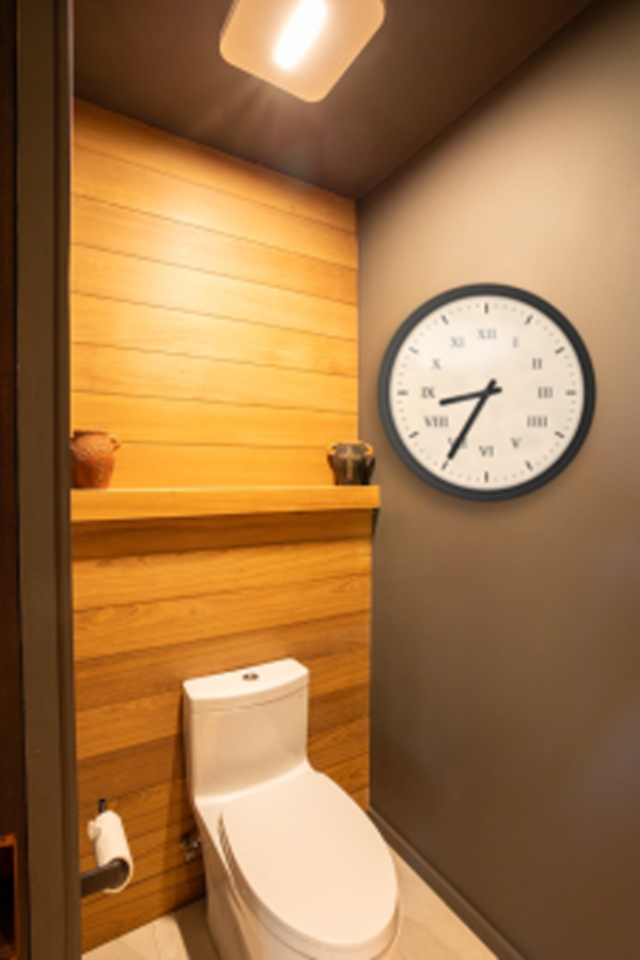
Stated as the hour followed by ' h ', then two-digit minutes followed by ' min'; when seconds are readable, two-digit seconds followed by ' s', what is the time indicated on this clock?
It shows 8 h 35 min
